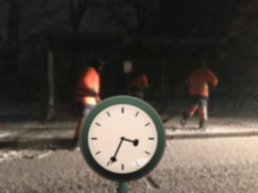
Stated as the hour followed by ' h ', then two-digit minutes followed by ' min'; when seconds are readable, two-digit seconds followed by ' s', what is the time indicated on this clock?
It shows 3 h 34 min
